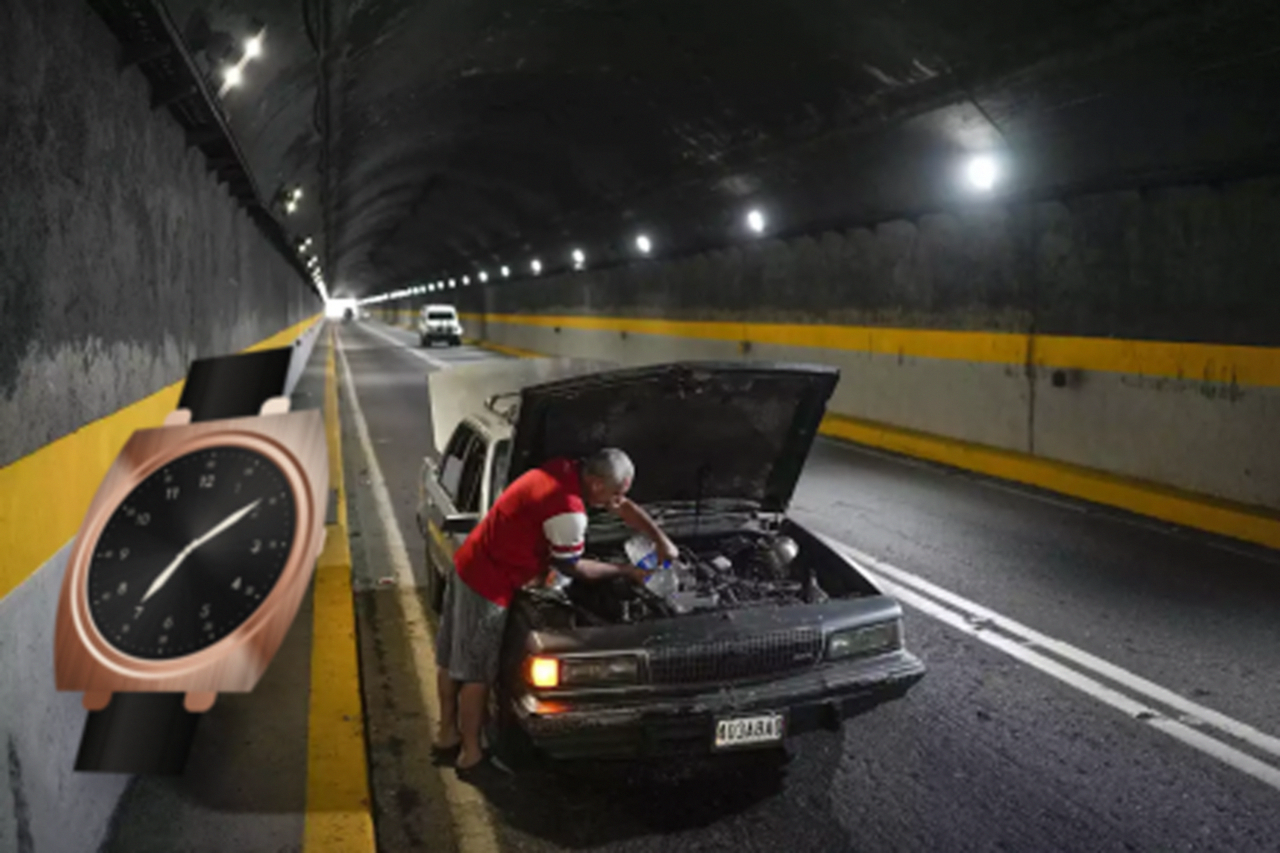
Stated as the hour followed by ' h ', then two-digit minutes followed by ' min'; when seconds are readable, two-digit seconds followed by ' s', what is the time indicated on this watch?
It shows 7 h 09 min
